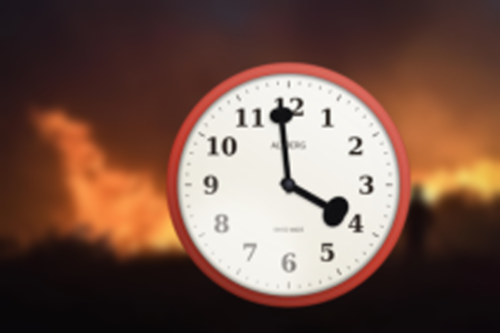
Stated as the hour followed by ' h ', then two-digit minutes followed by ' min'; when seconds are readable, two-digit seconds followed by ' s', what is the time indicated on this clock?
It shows 3 h 59 min
